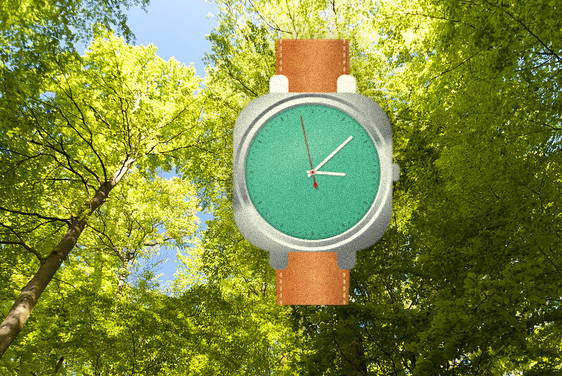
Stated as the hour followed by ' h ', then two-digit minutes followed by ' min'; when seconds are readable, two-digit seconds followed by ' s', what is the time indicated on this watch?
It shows 3 h 07 min 58 s
